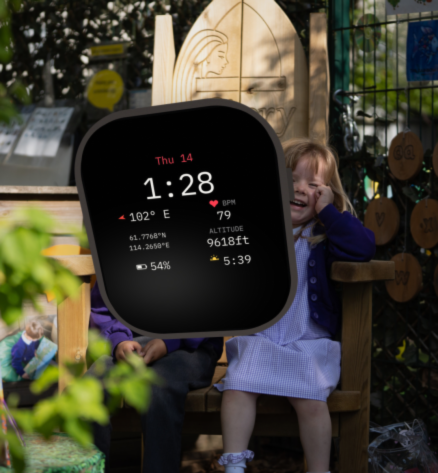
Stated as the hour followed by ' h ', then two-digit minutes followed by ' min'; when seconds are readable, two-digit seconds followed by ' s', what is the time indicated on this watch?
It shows 1 h 28 min
